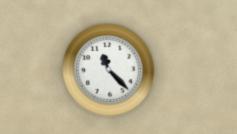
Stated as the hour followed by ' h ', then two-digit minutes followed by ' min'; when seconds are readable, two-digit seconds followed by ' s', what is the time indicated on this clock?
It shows 11 h 23 min
